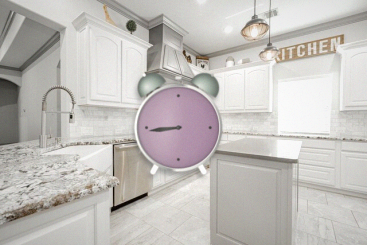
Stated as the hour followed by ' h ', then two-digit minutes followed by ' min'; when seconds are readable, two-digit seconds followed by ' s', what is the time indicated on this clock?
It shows 8 h 44 min
